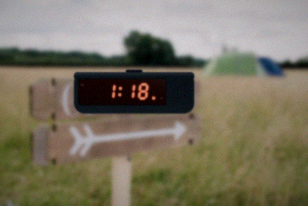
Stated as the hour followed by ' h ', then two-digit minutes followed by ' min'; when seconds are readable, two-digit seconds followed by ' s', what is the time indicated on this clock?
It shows 1 h 18 min
